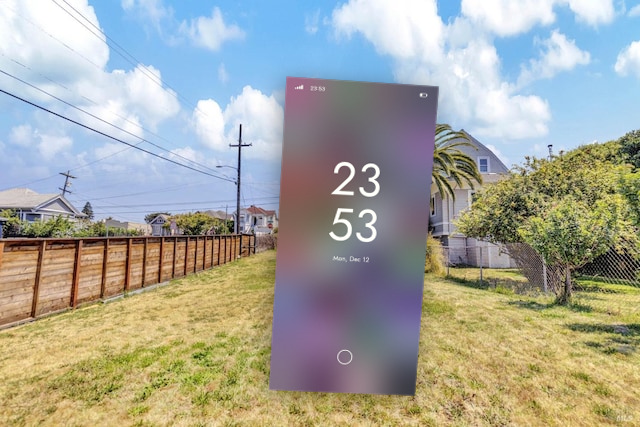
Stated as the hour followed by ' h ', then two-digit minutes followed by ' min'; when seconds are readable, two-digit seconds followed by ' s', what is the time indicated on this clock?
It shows 23 h 53 min
